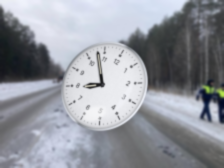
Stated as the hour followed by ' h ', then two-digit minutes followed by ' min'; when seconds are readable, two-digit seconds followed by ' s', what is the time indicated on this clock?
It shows 7 h 53 min
